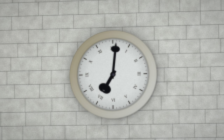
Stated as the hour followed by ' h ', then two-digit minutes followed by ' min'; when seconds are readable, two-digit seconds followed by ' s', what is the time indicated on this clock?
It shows 7 h 01 min
